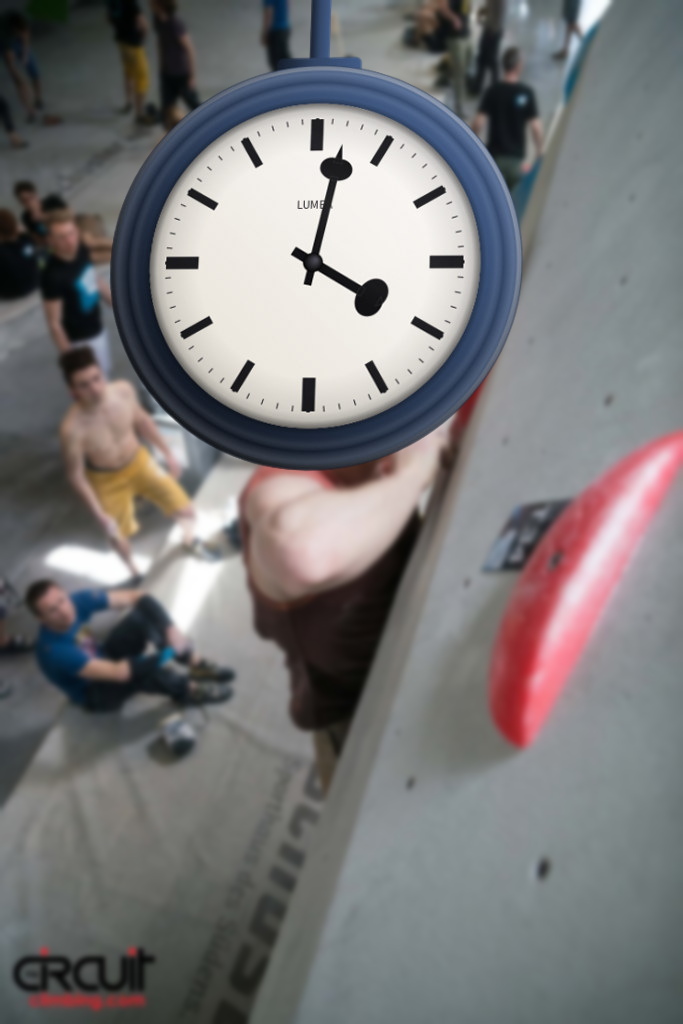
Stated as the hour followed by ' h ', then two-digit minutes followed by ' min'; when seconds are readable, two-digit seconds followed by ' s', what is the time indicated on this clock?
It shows 4 h 02 min
